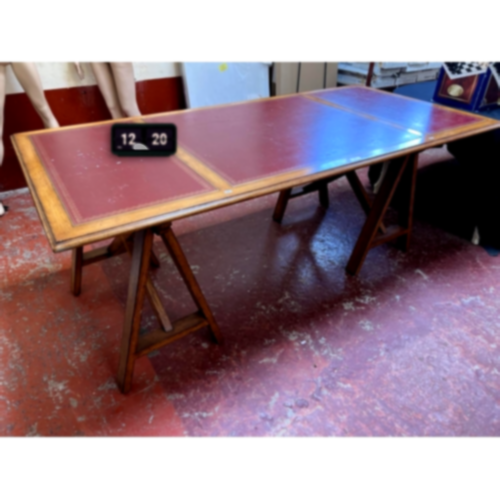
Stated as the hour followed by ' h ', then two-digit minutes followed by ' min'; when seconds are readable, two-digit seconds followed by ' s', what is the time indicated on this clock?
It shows 12 h 20 min
